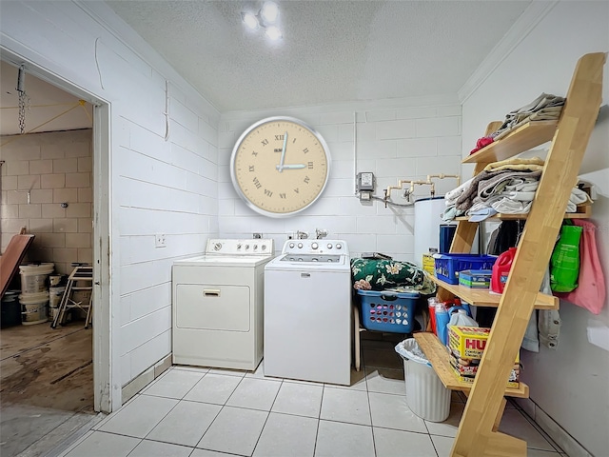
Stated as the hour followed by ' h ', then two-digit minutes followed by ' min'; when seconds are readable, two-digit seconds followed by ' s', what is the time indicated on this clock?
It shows 3 h 02 min
